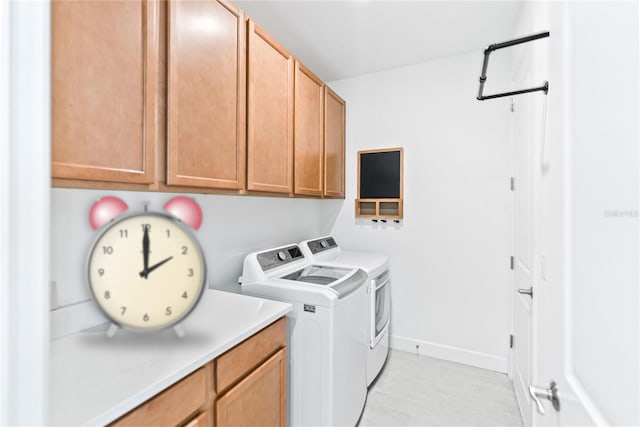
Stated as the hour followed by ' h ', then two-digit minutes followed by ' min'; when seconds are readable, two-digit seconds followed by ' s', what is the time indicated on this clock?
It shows 2 h 00 min
